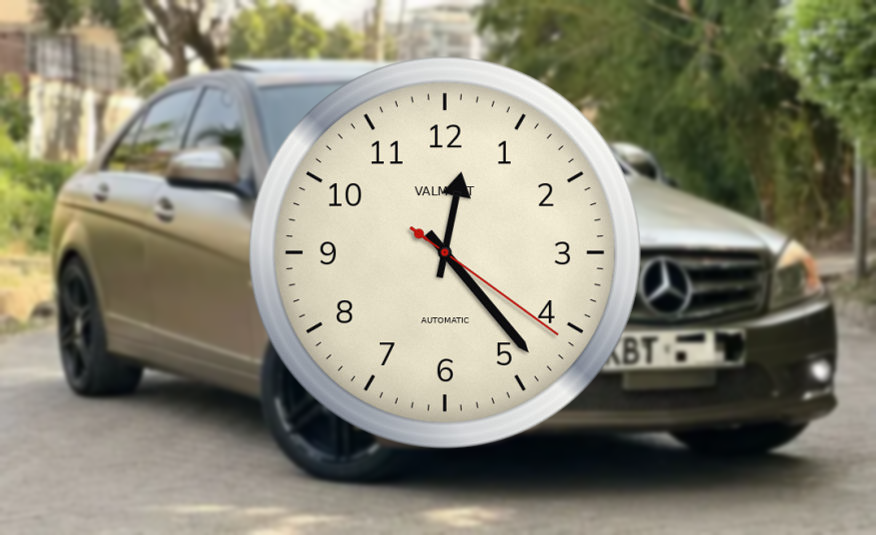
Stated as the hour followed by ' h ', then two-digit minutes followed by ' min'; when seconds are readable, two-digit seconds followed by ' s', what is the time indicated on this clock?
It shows 12 h 23 min 21 s
